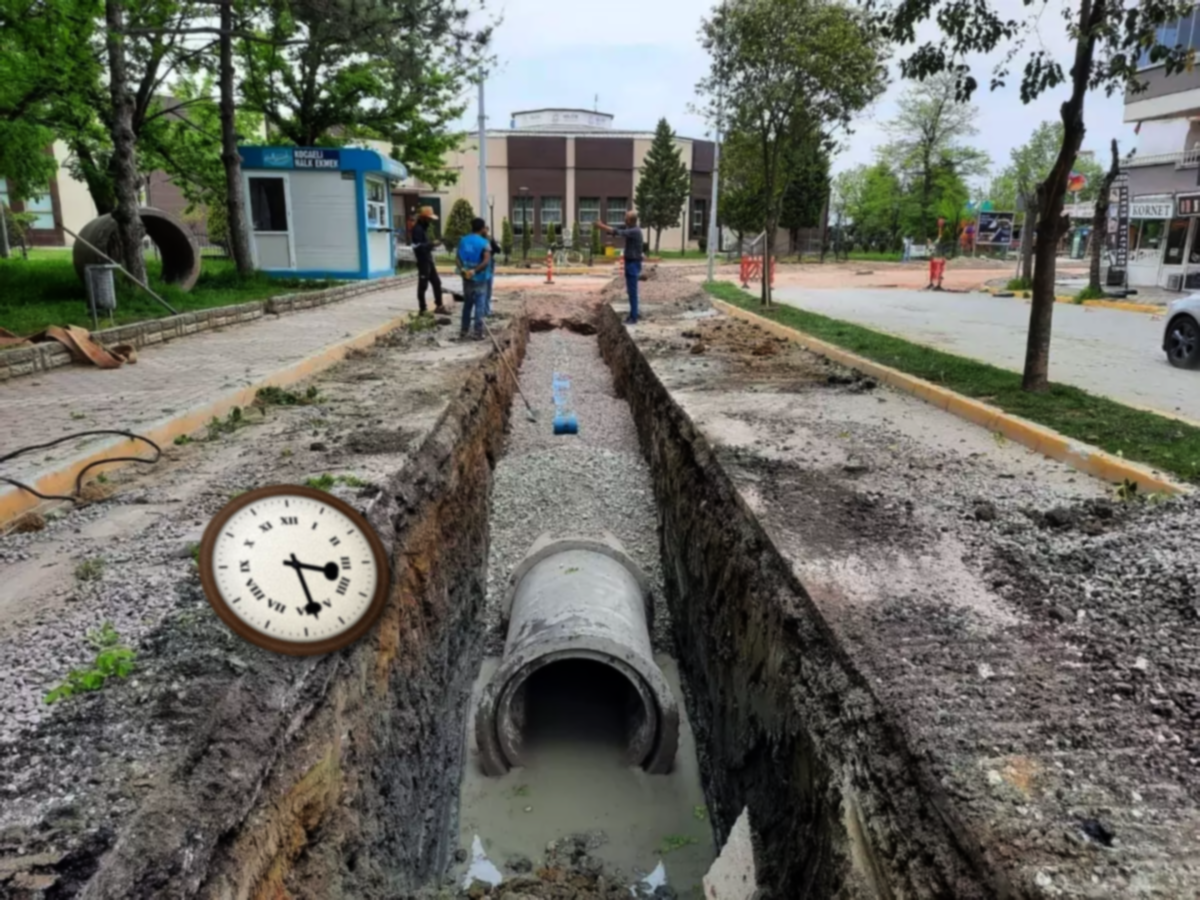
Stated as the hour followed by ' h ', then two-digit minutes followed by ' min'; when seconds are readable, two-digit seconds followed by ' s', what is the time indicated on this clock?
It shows 3 h 28 min
